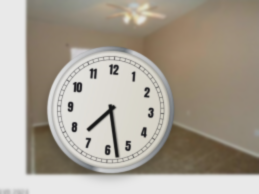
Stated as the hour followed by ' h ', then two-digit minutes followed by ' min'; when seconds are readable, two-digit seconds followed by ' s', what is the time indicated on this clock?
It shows 7 h 28 min
